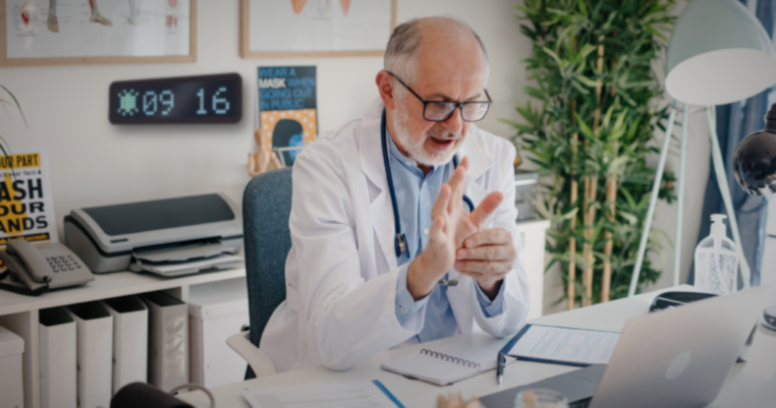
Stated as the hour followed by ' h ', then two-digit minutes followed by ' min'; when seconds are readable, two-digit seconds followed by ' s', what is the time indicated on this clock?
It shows 9 h 16 min
